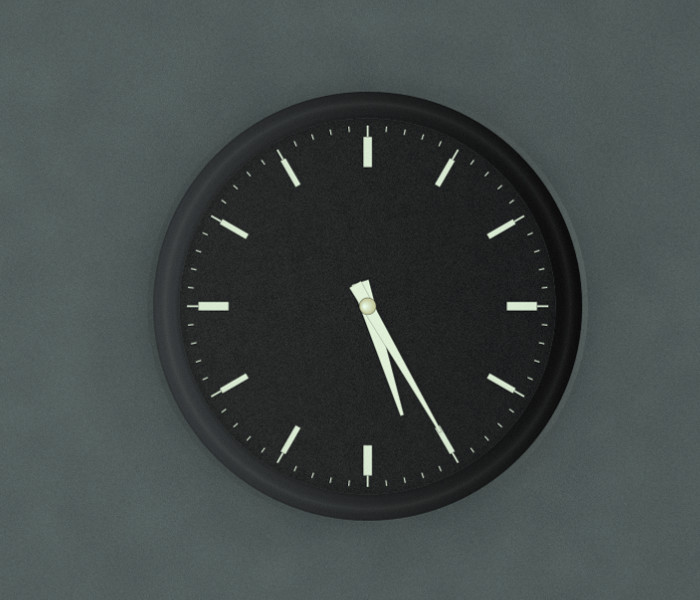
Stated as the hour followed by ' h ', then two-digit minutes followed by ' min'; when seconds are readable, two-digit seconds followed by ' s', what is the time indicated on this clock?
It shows 5 h 25 min
